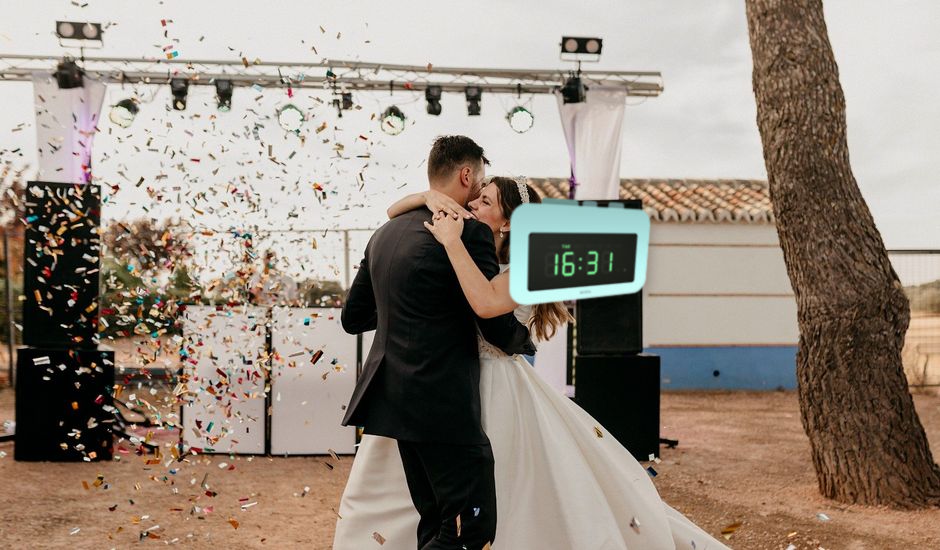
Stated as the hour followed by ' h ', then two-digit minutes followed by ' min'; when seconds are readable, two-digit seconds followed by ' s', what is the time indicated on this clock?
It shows 16 h 31 min
